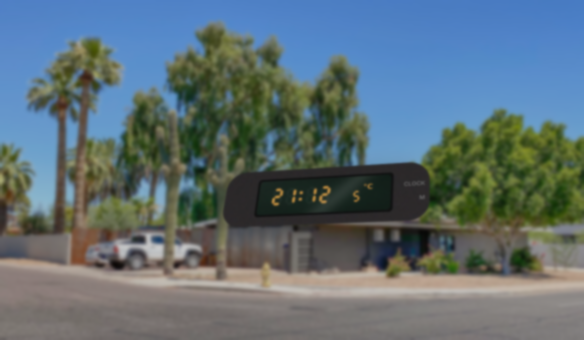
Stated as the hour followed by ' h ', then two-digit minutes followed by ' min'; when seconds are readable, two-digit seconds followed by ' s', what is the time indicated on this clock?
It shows 21 h 12 min
